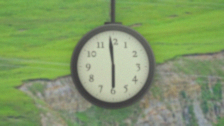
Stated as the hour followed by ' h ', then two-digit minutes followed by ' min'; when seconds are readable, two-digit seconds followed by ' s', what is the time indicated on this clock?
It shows 5 h 59 min
